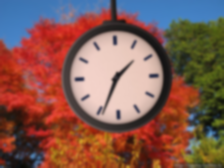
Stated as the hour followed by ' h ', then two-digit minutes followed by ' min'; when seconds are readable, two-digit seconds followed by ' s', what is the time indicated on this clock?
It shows 1 h 34 min
